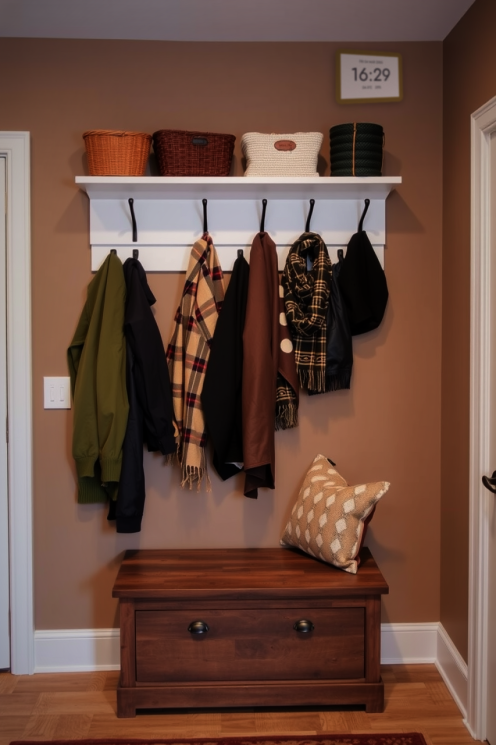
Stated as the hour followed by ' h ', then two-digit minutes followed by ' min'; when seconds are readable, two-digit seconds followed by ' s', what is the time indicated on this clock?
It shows 16 h 29 min
